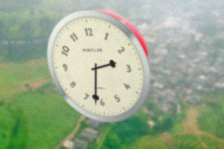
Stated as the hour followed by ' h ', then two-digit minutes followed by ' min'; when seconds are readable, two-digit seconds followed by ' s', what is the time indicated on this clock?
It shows 2 h 32 min
